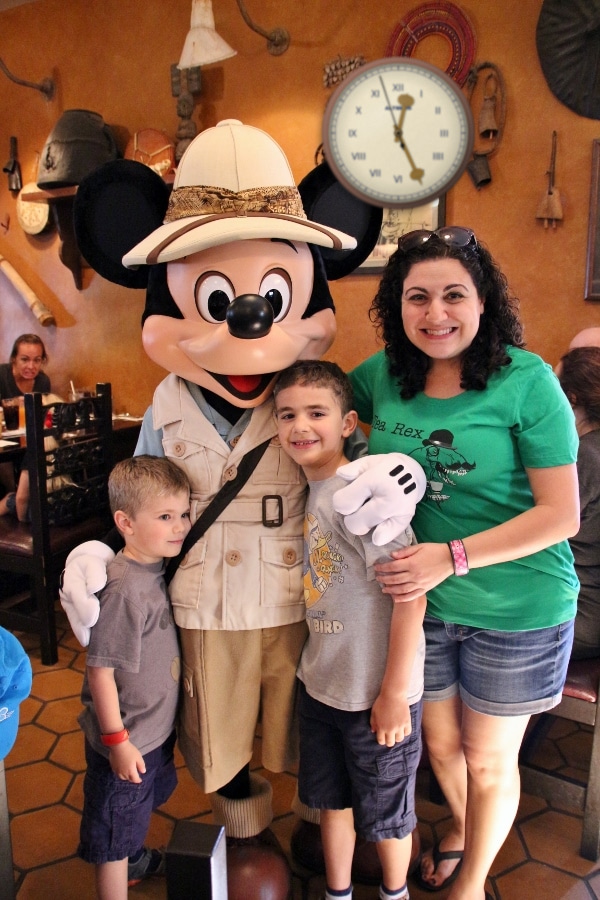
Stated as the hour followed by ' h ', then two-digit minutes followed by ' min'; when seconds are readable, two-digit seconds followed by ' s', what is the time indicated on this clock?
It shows 12 h 25 min 57 s
